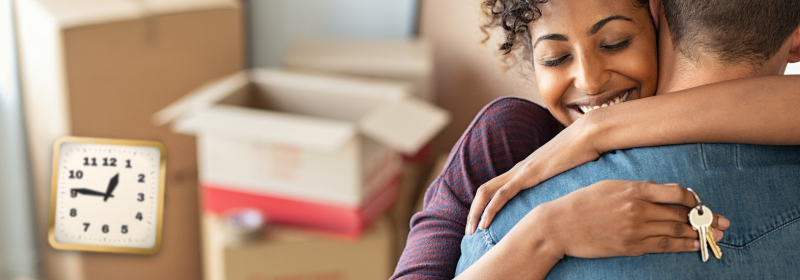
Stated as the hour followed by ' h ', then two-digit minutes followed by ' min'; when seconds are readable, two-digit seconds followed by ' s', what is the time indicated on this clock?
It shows 12 h 46 min
